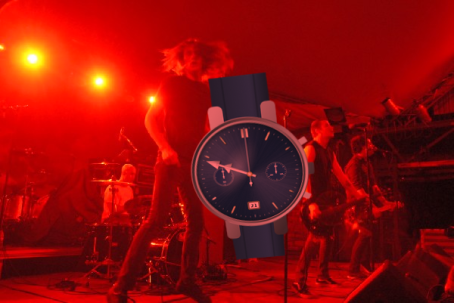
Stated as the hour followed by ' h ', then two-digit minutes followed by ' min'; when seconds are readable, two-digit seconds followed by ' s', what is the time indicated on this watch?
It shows 9 h 49 min
